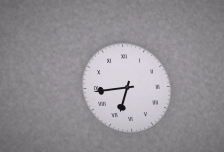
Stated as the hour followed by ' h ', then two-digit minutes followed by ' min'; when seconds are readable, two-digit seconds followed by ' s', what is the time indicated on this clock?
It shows 6 h 44 min
